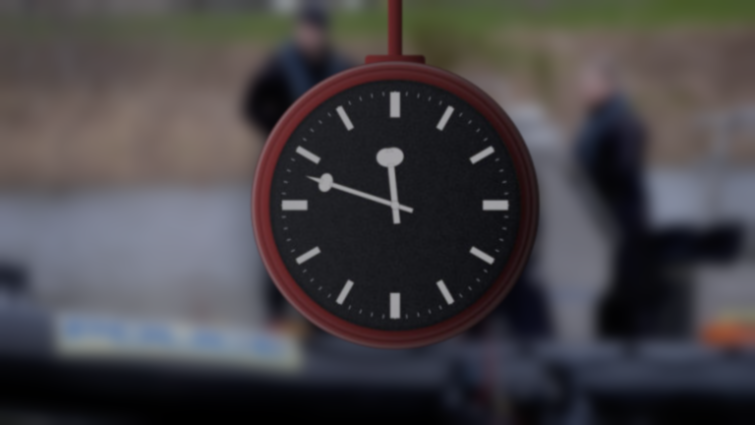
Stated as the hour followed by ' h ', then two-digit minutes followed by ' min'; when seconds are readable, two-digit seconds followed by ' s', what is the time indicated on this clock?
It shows 11 h 48 min
